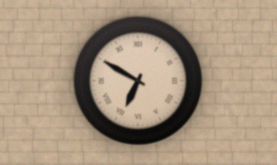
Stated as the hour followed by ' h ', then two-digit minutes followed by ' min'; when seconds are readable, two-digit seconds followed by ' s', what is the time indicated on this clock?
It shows 6 h 50 min
